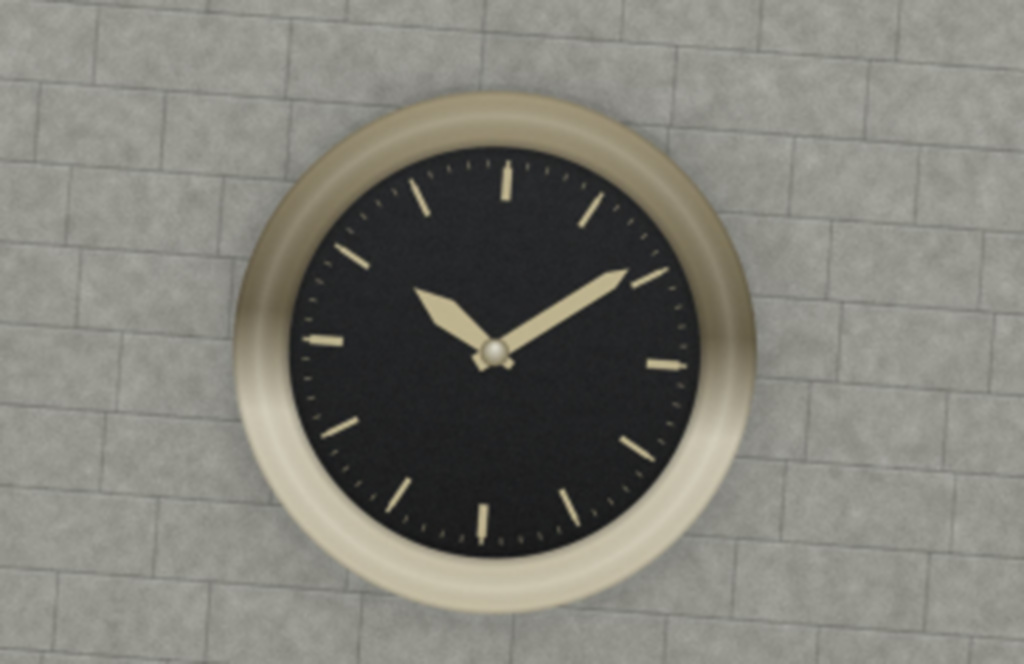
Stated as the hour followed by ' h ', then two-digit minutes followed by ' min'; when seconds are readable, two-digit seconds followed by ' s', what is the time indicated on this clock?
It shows 10 h 09 min
